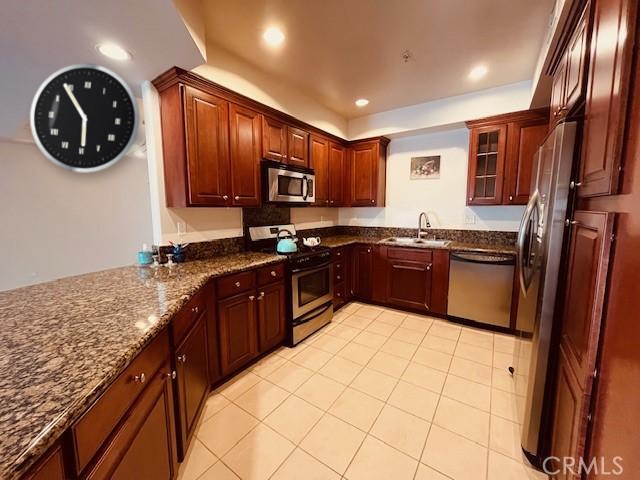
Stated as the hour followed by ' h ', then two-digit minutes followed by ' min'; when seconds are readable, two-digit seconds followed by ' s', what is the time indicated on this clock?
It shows 5 h 54 min
